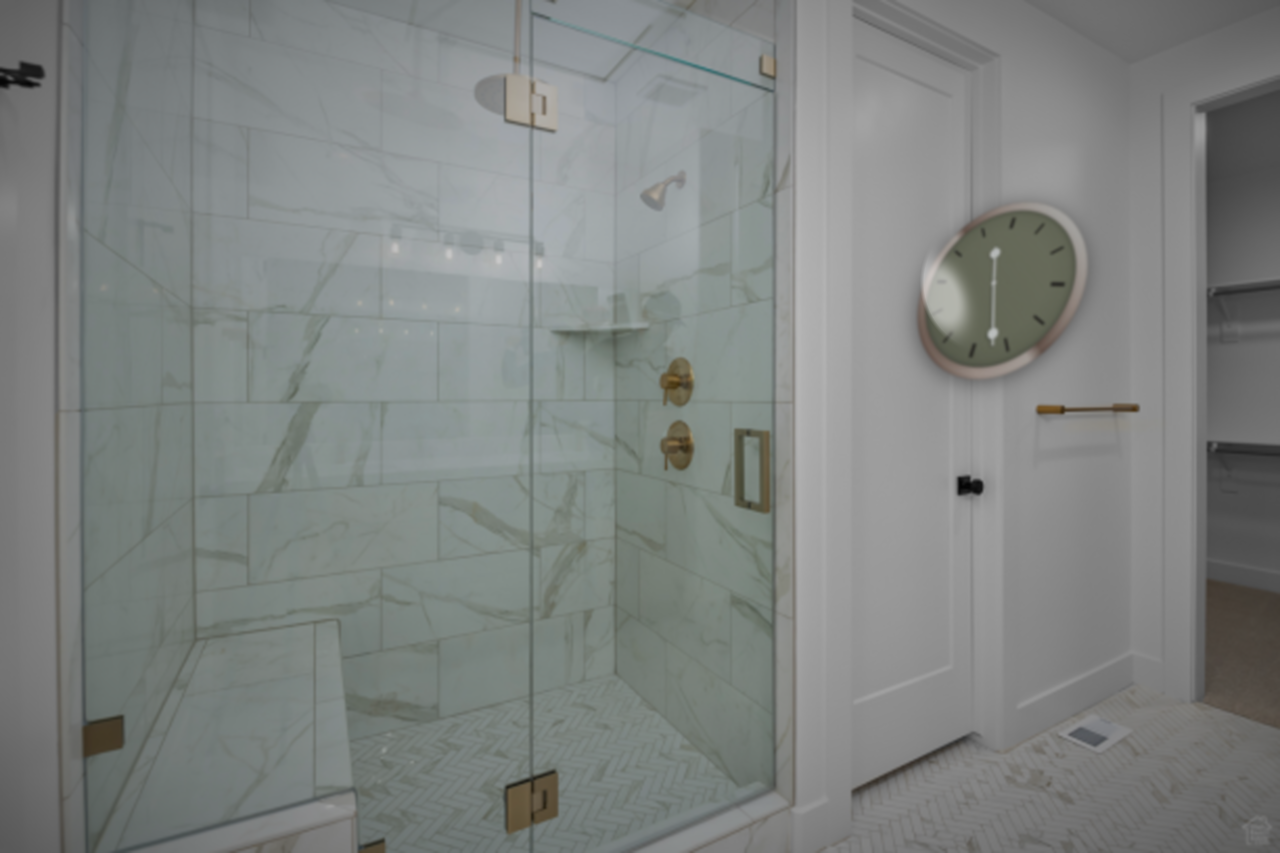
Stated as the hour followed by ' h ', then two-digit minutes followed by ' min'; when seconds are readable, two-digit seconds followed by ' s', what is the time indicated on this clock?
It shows 11 h 27 min
